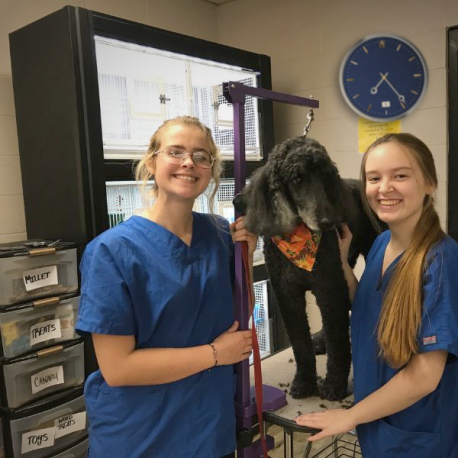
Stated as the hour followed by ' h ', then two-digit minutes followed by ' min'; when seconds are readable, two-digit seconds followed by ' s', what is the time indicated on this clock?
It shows 7 h 24 min
